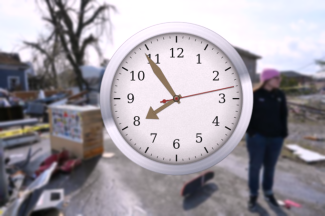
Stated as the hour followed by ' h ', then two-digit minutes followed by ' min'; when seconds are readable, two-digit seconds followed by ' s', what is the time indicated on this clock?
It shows 7 h 54 min 13 s
